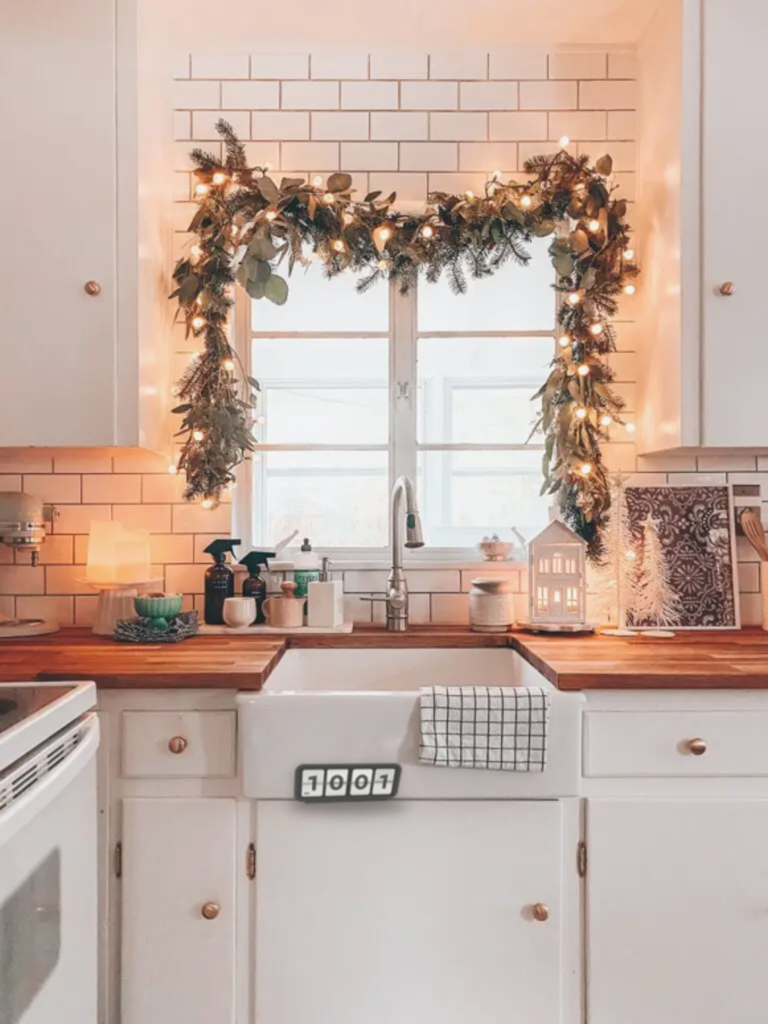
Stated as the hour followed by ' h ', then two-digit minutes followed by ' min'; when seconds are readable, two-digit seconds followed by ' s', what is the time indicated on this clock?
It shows 10 h 01 min
